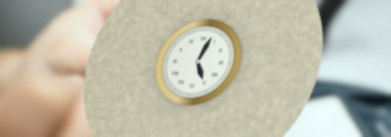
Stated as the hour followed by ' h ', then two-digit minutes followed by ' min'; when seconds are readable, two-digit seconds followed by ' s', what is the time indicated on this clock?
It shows 5 h 03 min
